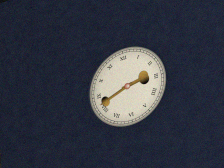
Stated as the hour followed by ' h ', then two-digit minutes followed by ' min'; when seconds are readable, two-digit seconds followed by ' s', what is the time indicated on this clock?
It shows 2 h 42 min
